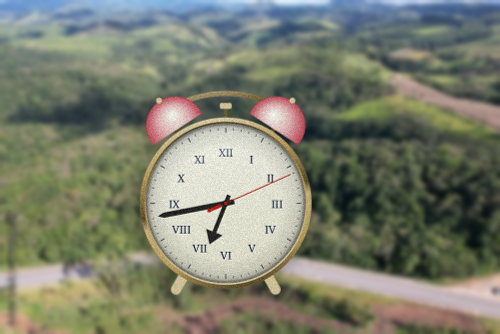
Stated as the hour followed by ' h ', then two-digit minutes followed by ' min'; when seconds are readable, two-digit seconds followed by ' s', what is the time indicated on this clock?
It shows 6 h 43 min 11 s
